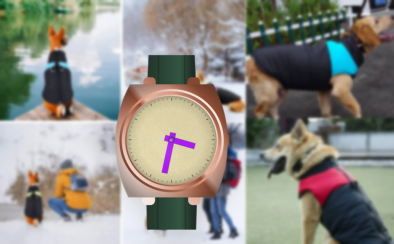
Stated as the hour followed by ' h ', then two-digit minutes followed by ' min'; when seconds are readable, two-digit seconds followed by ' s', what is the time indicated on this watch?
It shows 3 h 32 min
